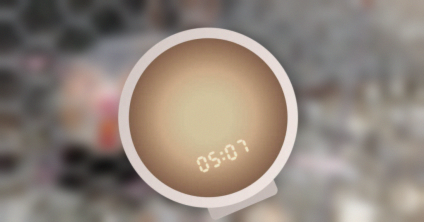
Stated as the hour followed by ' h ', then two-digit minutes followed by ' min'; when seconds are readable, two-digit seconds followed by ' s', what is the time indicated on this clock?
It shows 5 h 07 min
